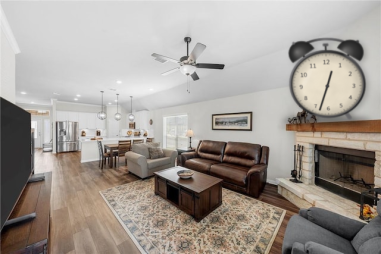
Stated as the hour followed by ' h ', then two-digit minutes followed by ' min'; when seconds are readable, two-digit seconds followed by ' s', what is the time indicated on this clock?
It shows 12 h 33 min
